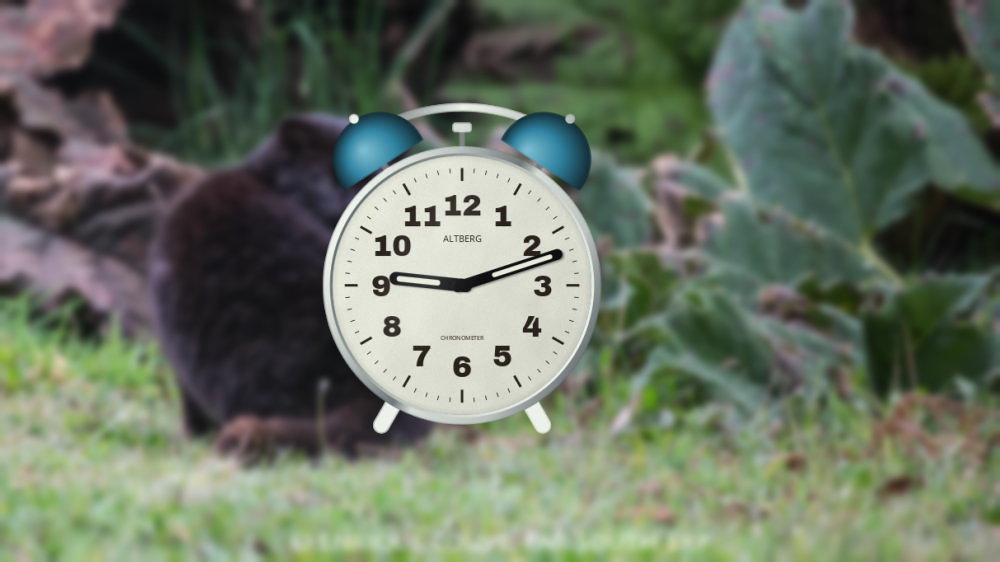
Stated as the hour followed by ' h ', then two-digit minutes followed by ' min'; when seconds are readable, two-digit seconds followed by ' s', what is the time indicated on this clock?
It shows 9 h 12 min
